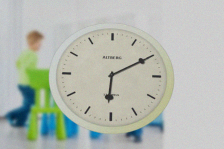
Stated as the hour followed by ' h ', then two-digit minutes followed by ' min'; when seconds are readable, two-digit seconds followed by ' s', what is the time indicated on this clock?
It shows 6 h 10 min
